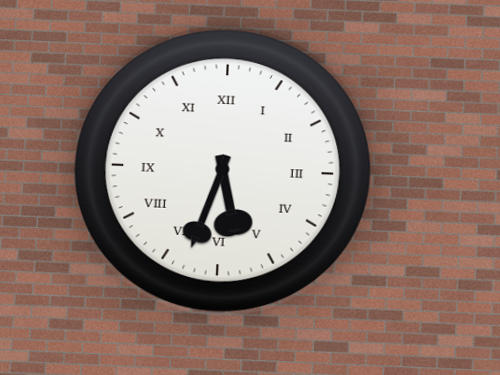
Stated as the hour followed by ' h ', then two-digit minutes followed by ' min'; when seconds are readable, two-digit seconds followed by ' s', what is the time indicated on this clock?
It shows 5 h 33 min
